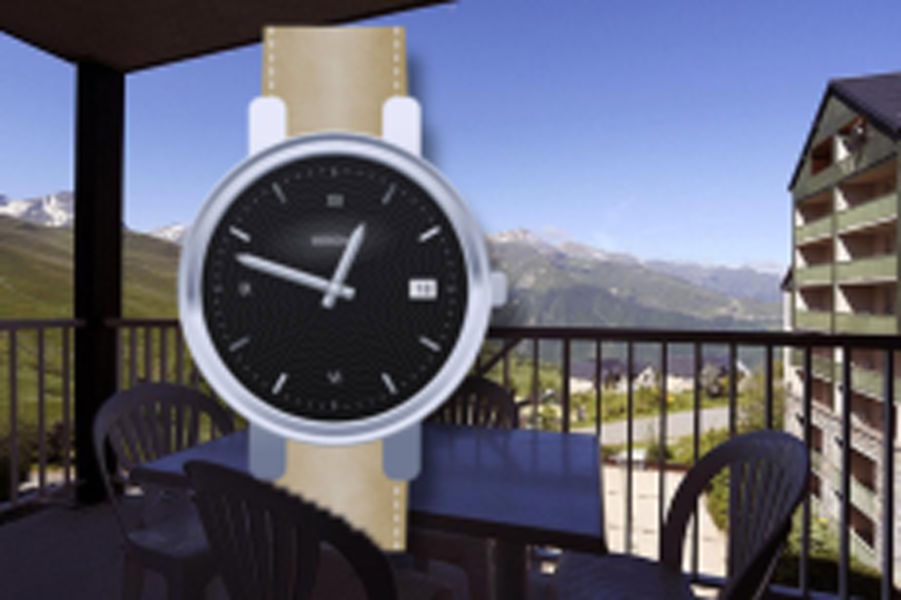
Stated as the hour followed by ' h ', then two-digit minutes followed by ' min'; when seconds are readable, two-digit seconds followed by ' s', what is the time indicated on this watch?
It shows 12 h 48 min
